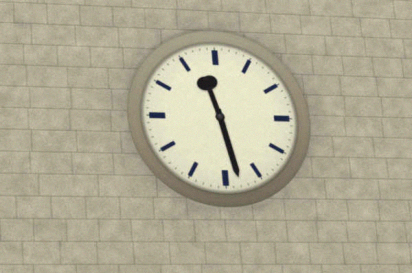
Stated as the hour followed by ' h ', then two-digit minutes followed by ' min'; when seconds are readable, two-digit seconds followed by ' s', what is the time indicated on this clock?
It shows 11 h 28 min
